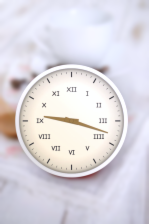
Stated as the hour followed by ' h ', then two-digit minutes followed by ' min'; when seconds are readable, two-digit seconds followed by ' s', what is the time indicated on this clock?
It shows 9 h 18 min
